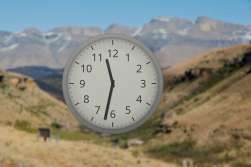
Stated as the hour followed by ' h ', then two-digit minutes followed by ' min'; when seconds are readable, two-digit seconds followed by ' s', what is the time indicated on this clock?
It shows 11 h 32 min
